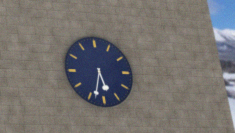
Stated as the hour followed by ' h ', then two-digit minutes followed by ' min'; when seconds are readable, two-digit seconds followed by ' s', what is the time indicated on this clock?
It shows 5 h 33 min
